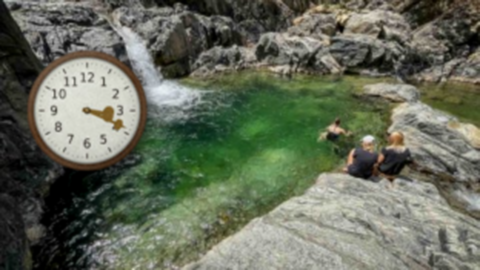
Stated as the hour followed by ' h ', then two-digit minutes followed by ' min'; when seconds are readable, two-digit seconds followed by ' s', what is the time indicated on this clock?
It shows 3 h 19 min
